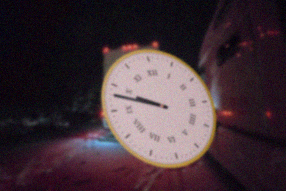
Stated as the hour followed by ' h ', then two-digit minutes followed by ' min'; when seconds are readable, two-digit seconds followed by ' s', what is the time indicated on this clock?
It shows 9 h 48 min
